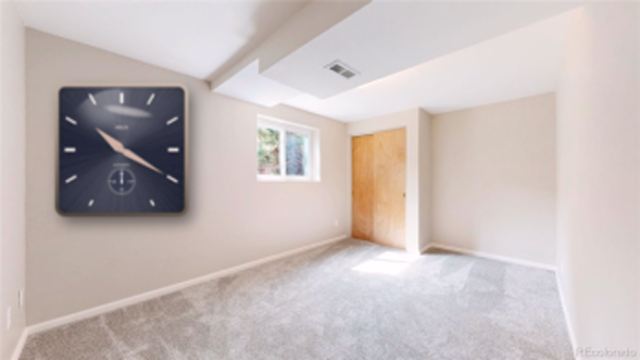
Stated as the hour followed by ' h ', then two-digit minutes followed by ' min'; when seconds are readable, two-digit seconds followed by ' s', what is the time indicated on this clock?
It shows 10 h 20 min
